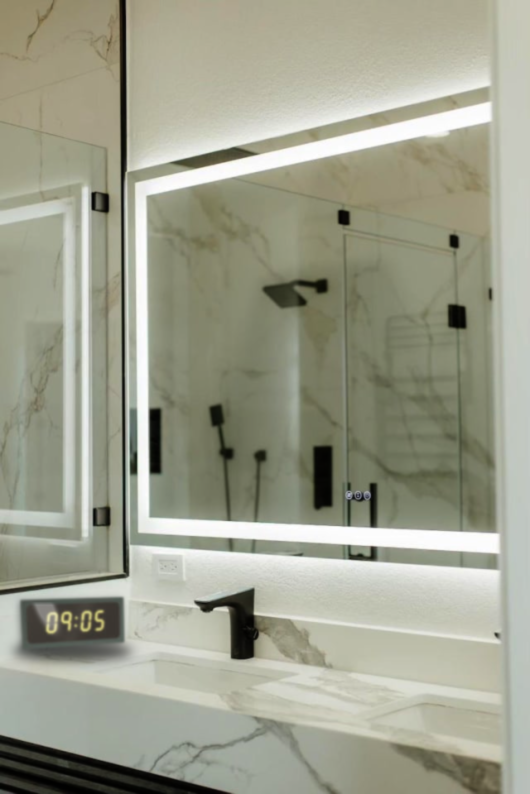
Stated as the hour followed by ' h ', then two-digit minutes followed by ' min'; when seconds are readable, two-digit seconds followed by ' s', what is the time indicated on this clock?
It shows 9 h 05 min
